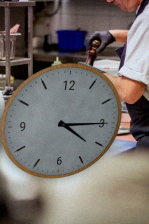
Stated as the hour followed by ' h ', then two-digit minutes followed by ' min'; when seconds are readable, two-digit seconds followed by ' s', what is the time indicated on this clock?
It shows 4 h 15 min
